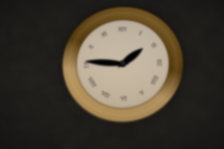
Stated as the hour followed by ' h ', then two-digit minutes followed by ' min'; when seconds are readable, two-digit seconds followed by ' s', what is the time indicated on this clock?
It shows 1 h 46 min
